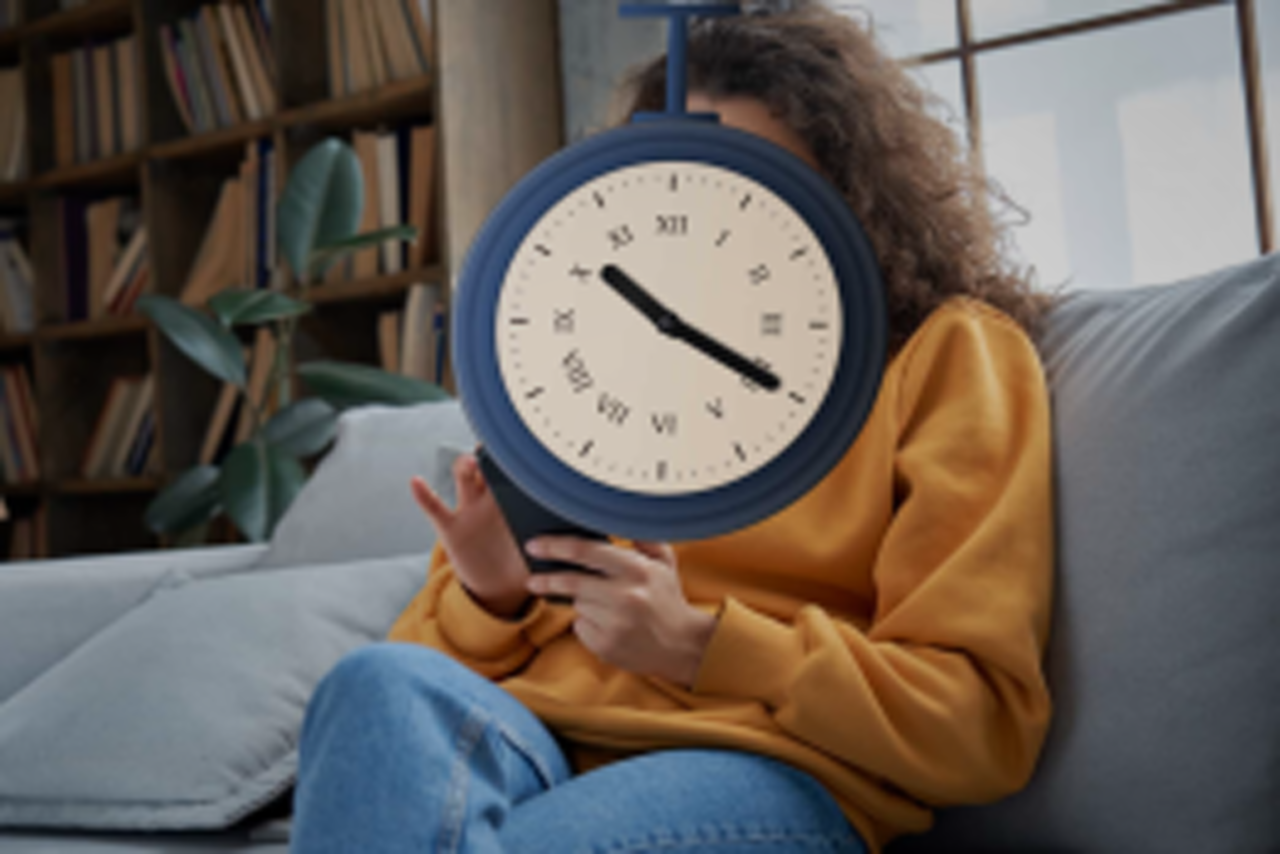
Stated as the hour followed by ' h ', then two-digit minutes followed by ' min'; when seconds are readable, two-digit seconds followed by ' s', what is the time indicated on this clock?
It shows 10 h 20 min
